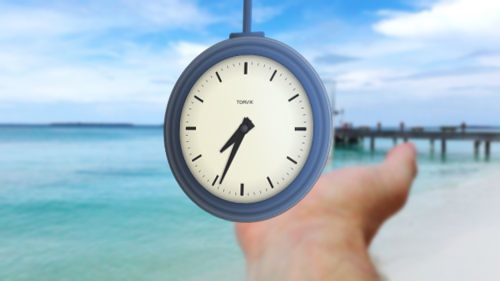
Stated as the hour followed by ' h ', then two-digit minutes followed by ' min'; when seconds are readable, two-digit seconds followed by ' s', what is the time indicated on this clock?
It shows 7 h 34 min
